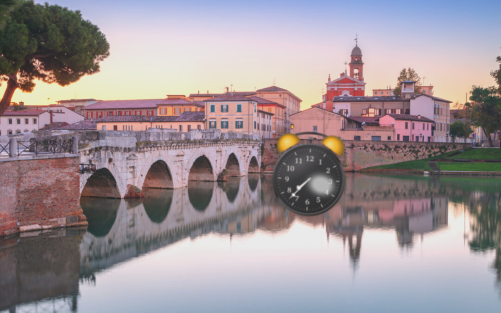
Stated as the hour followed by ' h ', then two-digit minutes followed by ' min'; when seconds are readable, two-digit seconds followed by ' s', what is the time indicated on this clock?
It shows 7 h 37 min
